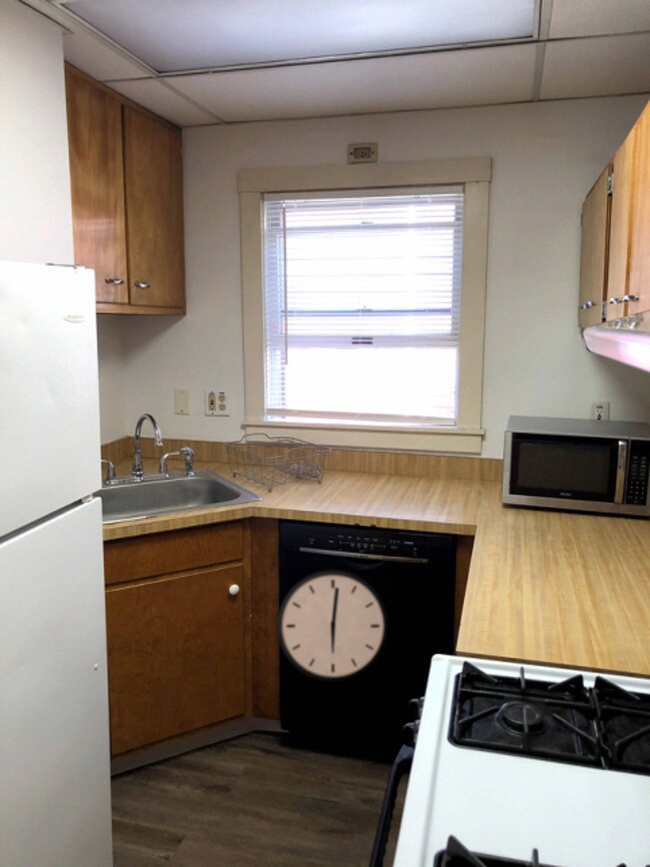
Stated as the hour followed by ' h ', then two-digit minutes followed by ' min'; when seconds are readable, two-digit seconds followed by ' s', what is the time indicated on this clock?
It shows 6 h 01 min
